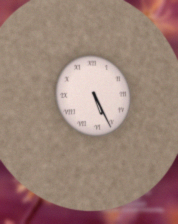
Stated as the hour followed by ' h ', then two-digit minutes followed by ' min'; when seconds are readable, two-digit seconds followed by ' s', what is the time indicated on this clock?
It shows 5 h 26 min
